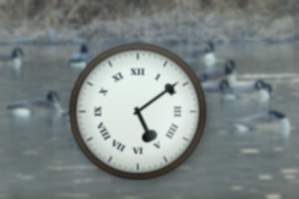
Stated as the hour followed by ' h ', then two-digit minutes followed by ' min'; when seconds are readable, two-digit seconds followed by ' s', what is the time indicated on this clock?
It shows 5 h 09 min
